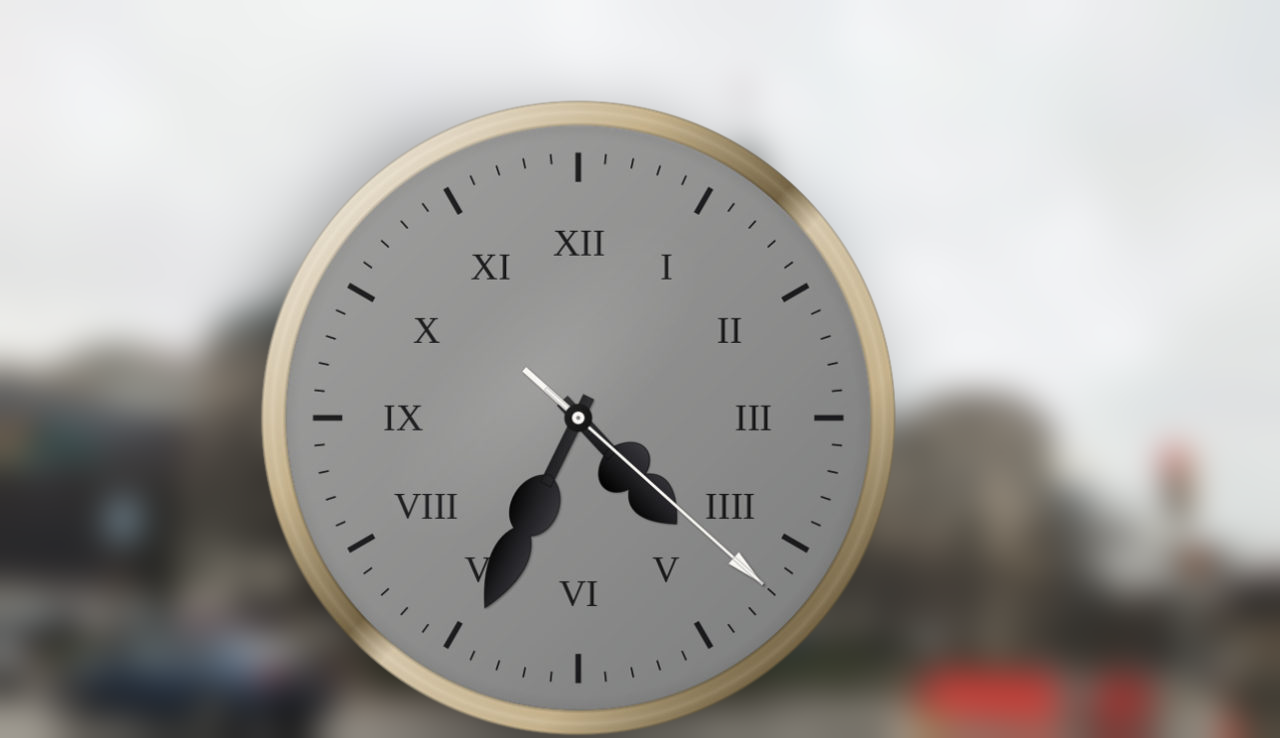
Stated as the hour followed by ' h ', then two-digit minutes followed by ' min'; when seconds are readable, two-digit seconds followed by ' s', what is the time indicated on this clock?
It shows 4 h 34 min 22 s
